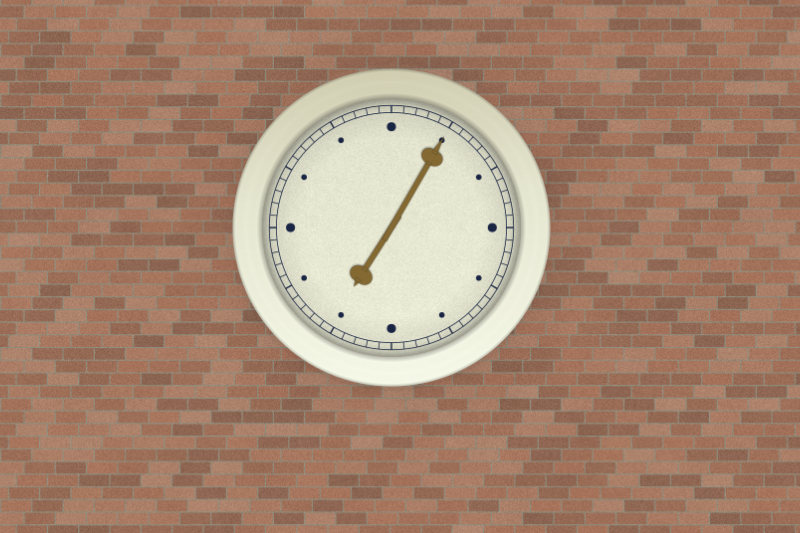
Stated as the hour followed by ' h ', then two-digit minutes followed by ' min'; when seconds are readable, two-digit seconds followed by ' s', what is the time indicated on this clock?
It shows 7 h 05 min
